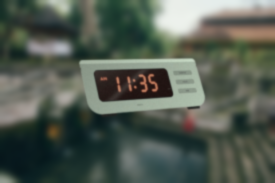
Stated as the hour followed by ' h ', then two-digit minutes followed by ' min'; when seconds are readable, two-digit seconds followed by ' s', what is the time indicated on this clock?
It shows 11 h 35 min
